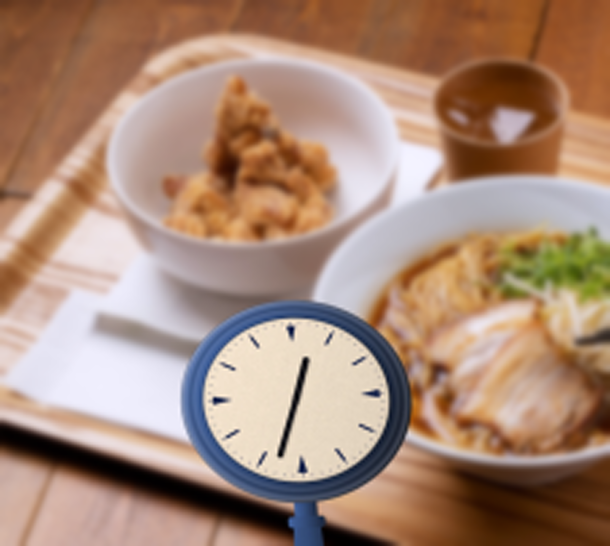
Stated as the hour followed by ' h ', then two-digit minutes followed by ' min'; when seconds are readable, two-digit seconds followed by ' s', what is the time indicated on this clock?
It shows 12 h 33 min
